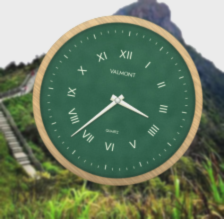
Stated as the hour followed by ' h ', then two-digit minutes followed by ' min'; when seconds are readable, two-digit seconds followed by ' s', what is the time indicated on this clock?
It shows 3 h 37 min
